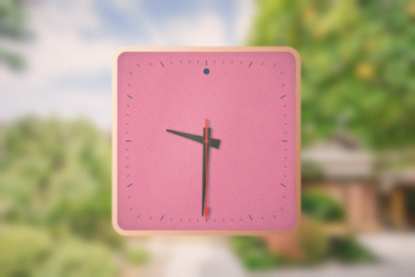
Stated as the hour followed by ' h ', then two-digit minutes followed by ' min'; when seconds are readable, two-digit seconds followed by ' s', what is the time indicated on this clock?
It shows 9 h 30 min 30 s
